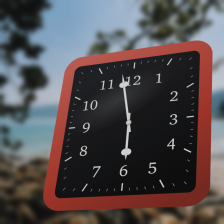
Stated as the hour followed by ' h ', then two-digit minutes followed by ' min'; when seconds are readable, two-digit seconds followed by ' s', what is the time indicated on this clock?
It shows 5 h 58 min
